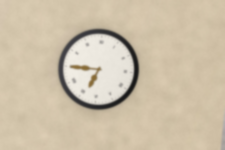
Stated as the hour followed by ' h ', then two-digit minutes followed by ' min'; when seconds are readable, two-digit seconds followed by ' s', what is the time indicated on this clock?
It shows 6 h 45 min
